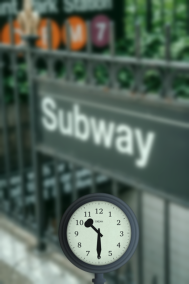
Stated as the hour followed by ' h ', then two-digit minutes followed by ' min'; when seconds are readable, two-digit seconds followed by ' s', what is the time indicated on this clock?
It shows 10 h 30 min
